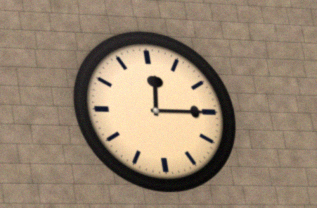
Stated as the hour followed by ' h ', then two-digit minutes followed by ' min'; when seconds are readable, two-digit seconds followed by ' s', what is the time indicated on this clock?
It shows 12 h 15 min
